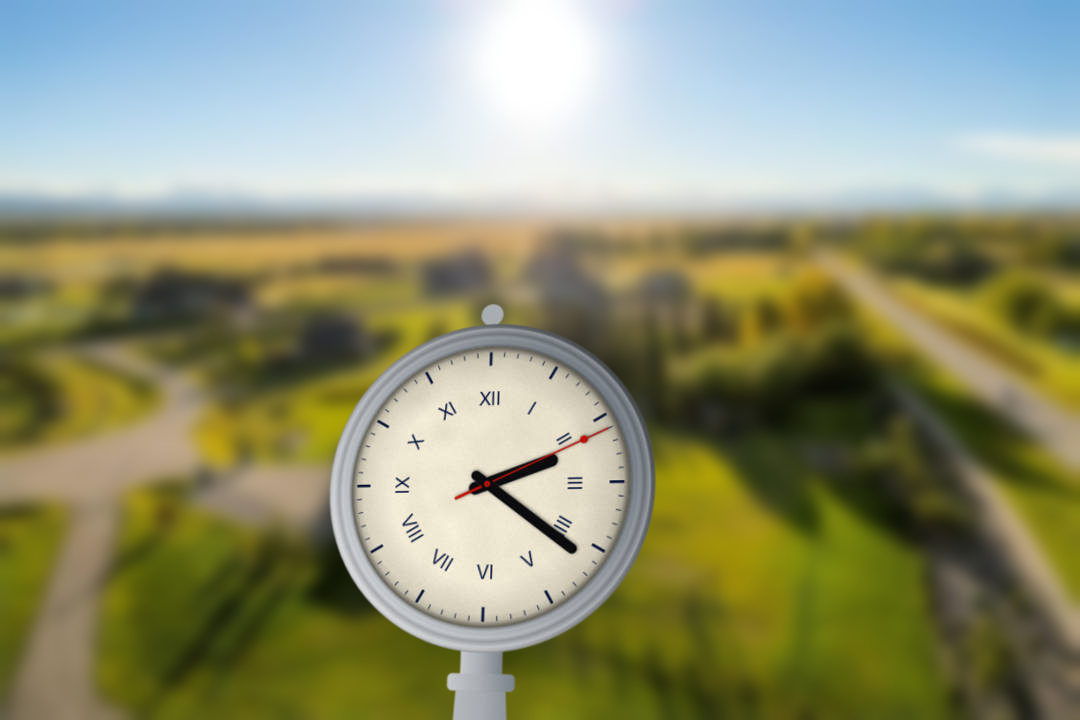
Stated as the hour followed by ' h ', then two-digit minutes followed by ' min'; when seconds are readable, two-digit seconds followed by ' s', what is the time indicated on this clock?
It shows 2 h 21 min 11 s
